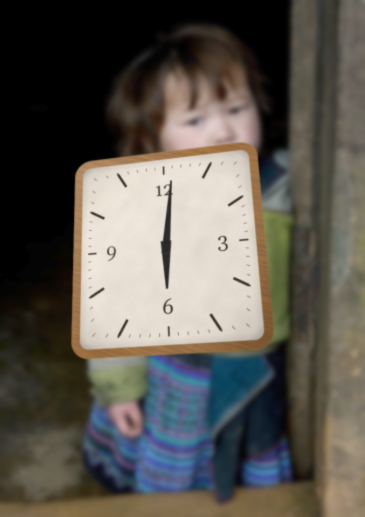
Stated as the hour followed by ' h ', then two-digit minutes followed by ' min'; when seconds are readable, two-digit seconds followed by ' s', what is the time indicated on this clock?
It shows 6 h 01 min
